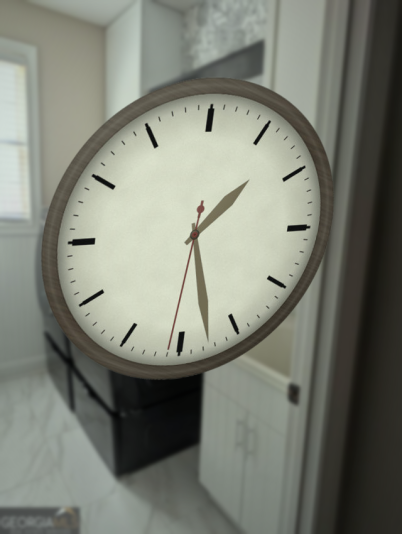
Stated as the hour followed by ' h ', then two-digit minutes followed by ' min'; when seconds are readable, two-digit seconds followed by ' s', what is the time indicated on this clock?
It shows 1 h 27 min 31 s
